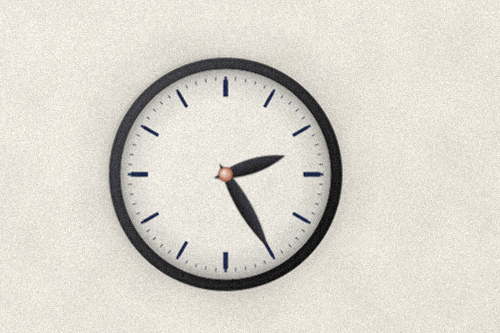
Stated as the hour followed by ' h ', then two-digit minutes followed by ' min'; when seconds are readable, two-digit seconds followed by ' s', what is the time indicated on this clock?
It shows 2 h 25 min
